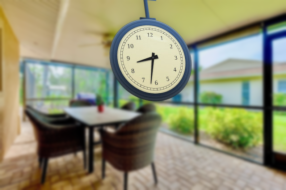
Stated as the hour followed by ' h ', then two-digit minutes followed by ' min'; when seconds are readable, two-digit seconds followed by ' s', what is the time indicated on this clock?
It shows 8 h 32 min
